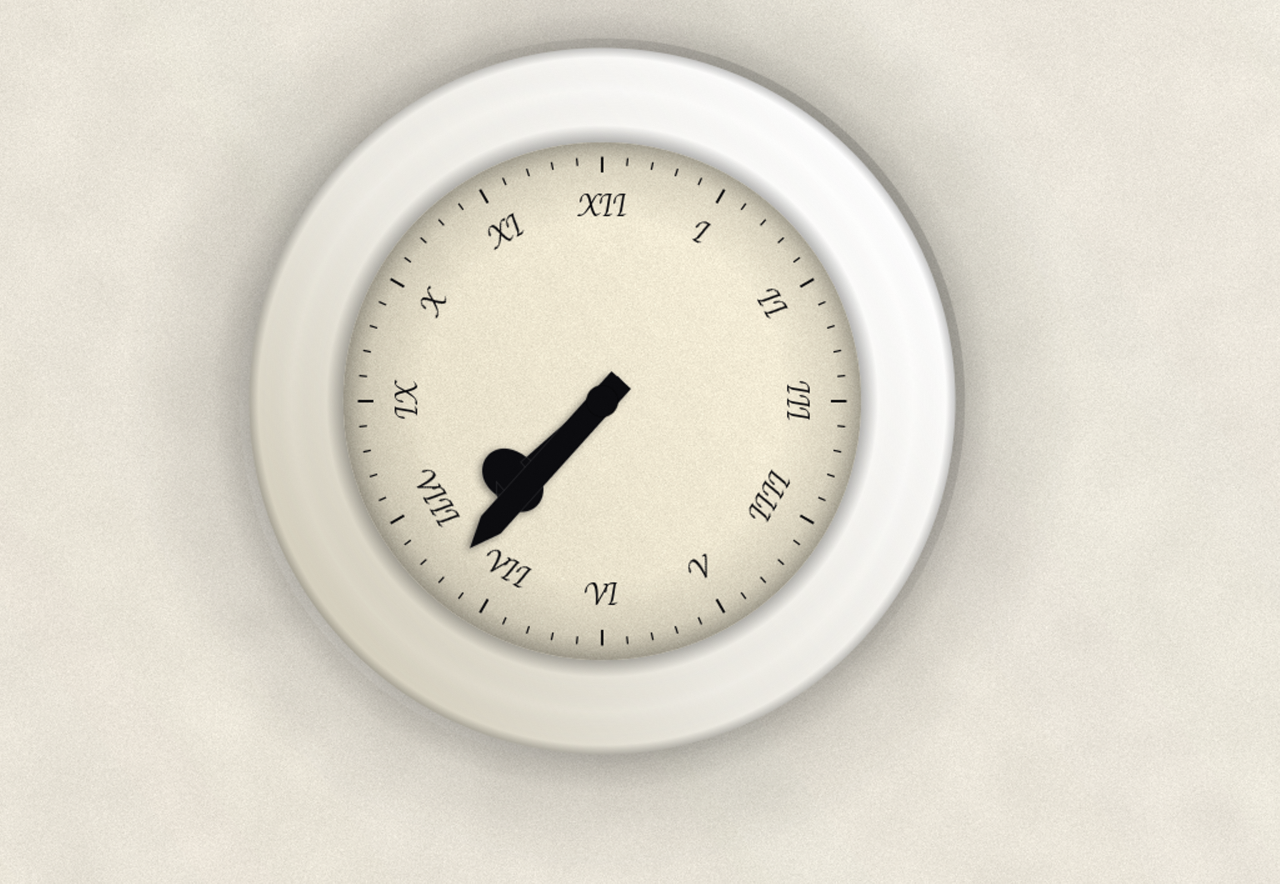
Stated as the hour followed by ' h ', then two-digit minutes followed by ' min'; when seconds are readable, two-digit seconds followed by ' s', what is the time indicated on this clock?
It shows 7 h 37 min
